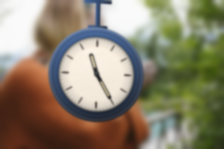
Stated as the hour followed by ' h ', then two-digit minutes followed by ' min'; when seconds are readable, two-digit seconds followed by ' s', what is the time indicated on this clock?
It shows 11 h 25 min
